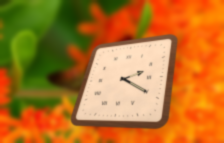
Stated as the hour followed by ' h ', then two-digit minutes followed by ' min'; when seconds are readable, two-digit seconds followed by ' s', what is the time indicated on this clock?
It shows 2 h 20 min
